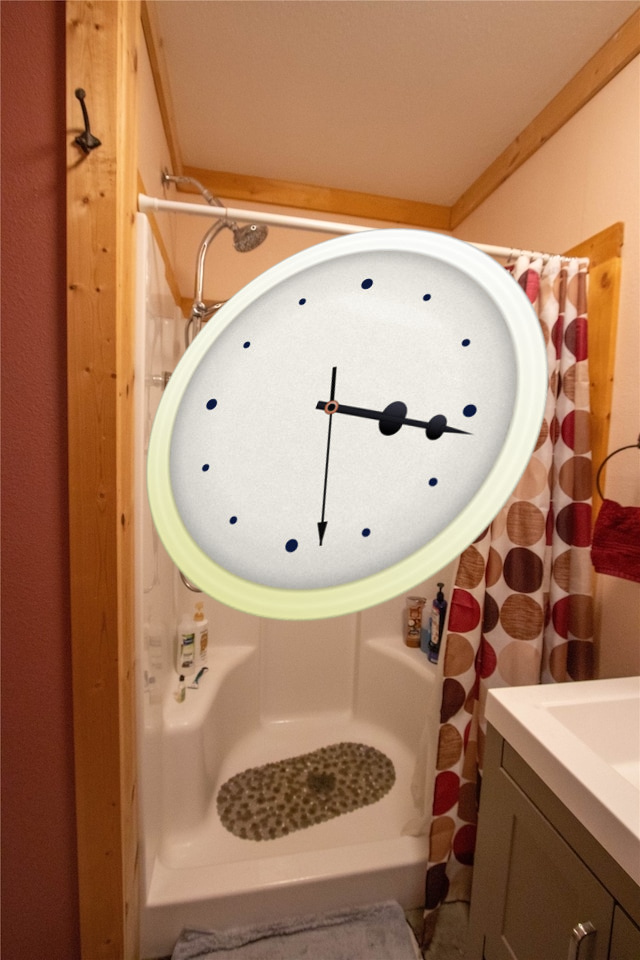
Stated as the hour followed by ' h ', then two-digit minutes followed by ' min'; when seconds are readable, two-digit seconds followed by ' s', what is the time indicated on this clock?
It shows 3 h 16 min 28 s
